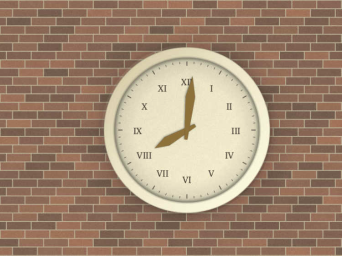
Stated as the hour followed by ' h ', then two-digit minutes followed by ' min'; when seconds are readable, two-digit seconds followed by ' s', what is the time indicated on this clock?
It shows 8 h 01 min
